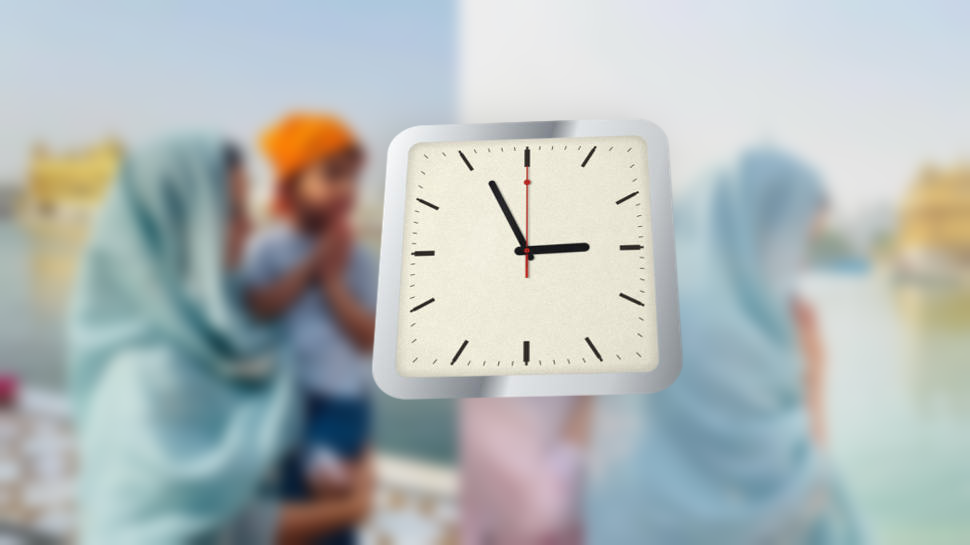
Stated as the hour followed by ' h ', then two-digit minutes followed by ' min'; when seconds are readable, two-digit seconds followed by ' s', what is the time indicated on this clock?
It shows 2 h 56 min 00 s
